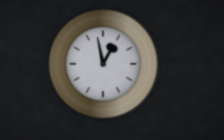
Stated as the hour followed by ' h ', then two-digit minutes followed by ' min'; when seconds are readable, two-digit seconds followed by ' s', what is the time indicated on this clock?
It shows 12 h 58 min
